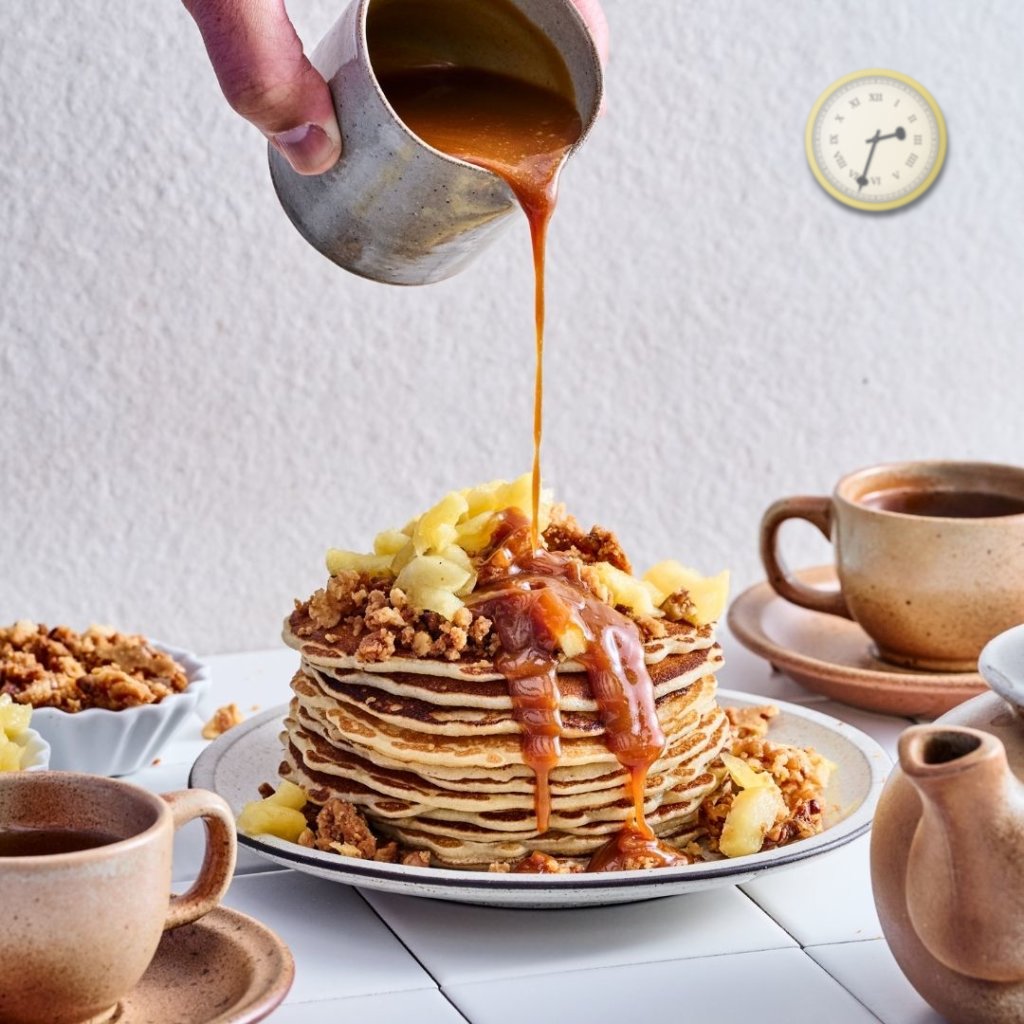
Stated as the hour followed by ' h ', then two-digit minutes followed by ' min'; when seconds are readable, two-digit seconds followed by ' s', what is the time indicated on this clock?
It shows 2 h 33 min
